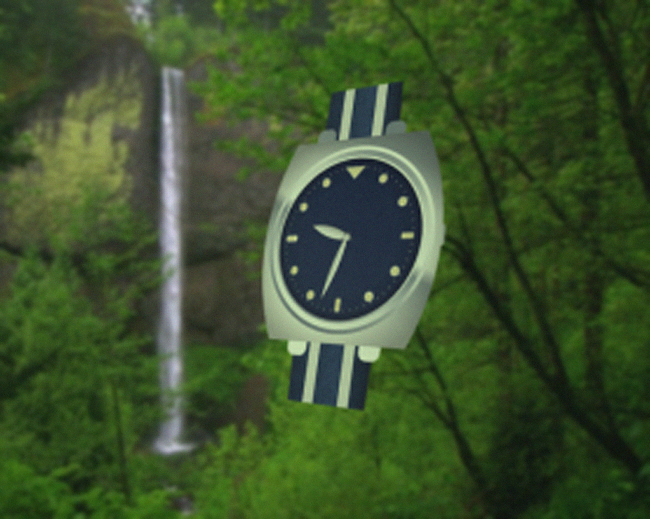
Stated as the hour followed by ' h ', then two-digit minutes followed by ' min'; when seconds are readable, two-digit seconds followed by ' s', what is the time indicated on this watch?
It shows 9 h 33 min
